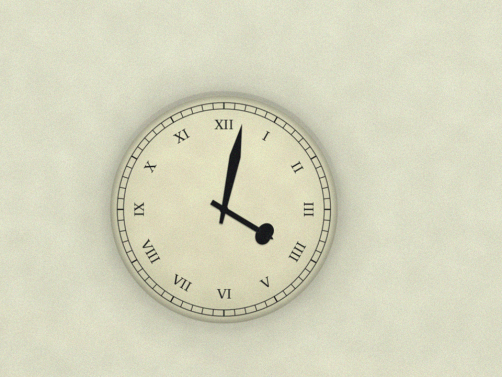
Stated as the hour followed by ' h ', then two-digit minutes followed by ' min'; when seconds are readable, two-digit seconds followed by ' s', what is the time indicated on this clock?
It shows 4 h 02 min
